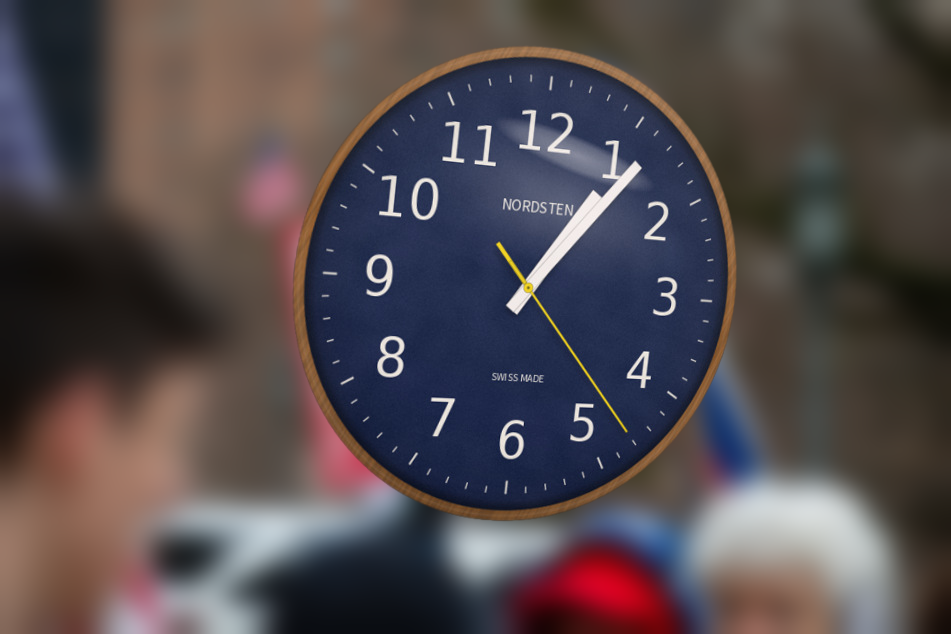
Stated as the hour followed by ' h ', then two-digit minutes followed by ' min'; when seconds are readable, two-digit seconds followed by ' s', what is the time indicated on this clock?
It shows 1 h 06 min 23 s
